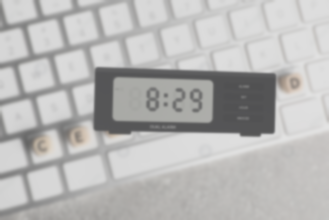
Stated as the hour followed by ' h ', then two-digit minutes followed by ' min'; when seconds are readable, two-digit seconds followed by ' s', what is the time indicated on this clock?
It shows 8 h 29 min
